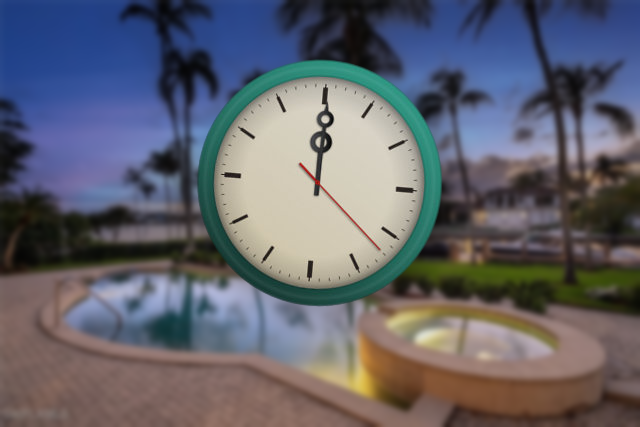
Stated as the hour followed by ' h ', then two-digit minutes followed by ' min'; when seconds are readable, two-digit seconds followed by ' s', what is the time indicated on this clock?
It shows 12 h 00 min 22 s
